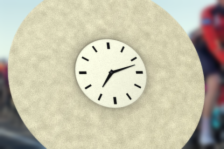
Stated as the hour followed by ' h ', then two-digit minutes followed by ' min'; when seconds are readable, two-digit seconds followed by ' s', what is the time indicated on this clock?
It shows 7 h 12 min
